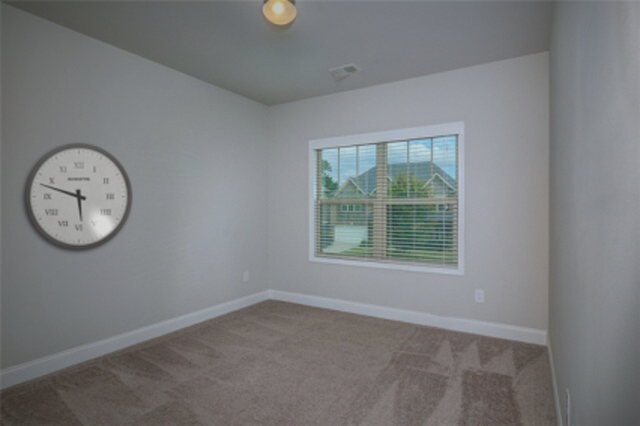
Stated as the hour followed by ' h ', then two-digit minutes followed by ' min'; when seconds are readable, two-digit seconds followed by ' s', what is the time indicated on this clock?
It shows 5 h 48 min
